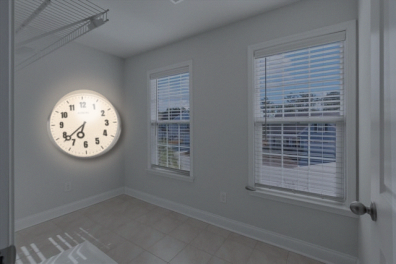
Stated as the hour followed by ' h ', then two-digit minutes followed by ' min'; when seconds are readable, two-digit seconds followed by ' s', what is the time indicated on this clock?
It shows 6 h 38 min
